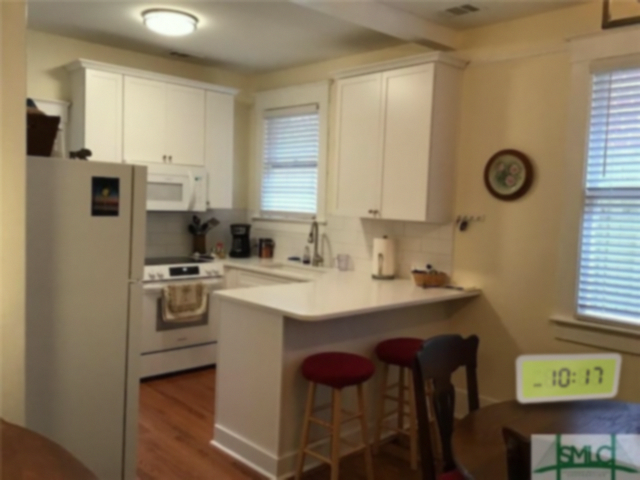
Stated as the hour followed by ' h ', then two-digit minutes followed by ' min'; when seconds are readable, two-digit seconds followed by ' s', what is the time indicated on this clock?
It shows 10 h 17 min
